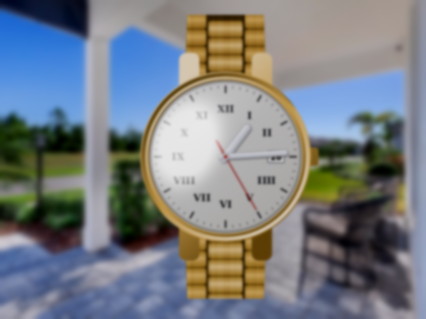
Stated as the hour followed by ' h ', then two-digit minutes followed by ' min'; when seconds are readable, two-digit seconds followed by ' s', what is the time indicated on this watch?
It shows 1 h 14 min 25 s
